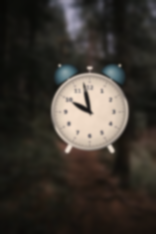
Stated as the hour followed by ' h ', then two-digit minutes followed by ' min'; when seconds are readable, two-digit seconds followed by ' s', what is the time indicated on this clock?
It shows 9 h 58 min
